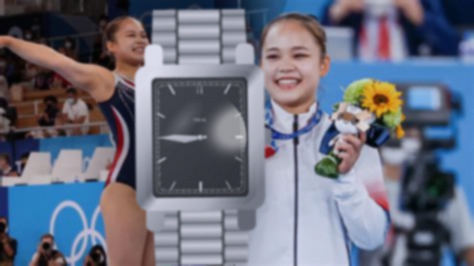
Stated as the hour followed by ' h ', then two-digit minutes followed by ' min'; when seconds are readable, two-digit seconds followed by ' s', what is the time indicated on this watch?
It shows 8 h 45 min
